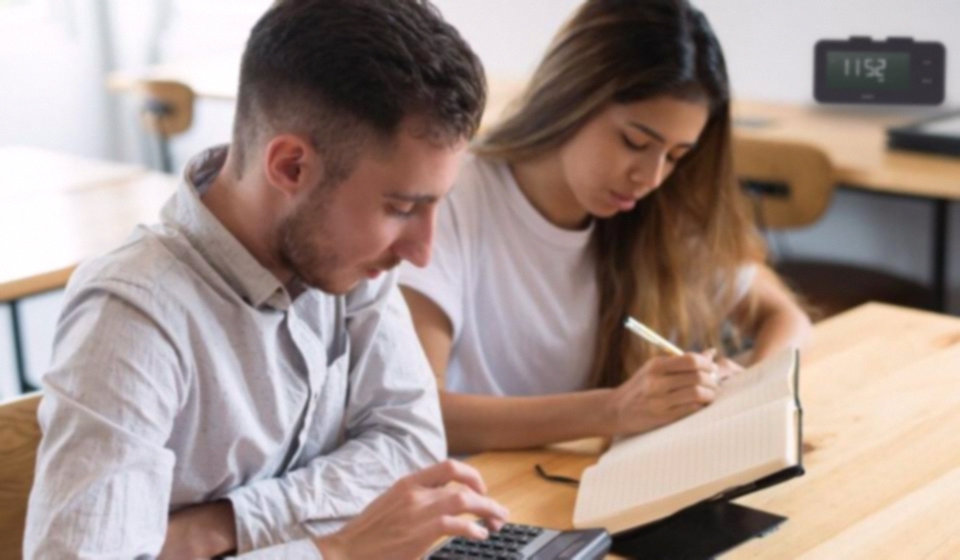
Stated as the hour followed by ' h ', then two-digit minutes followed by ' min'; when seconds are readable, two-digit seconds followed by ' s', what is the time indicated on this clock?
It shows 11 h 52 min
